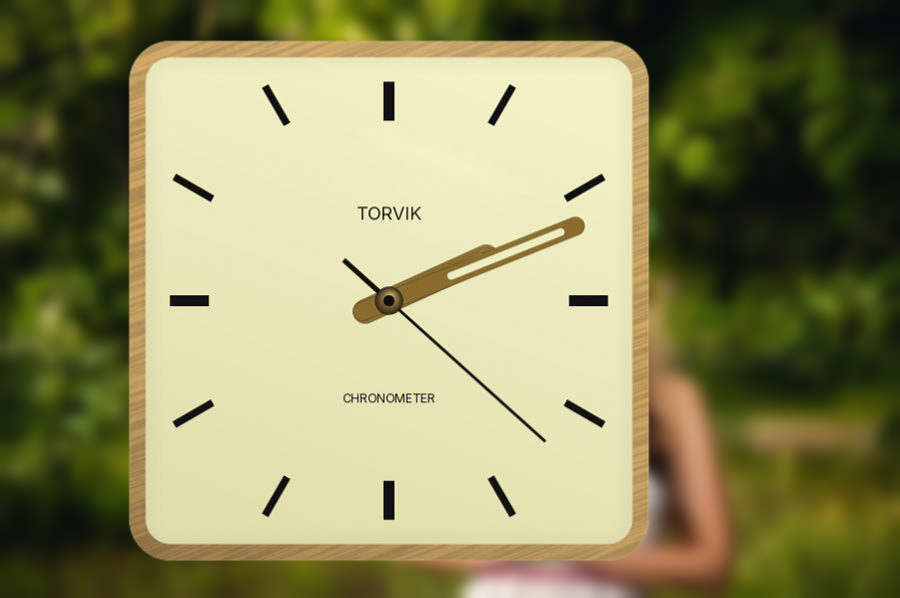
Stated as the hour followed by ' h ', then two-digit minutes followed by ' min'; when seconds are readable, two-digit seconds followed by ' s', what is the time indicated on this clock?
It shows 2 h 11 min 22 s
